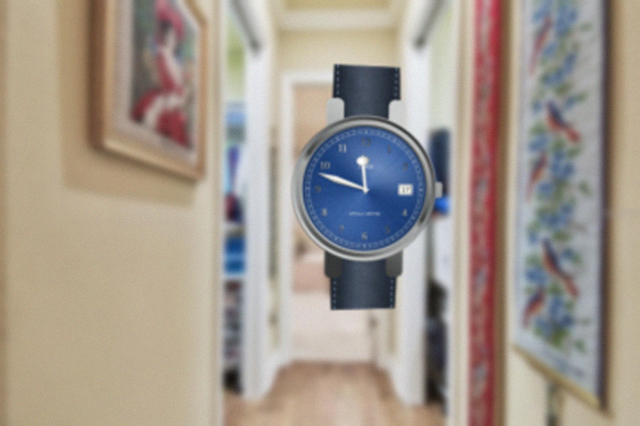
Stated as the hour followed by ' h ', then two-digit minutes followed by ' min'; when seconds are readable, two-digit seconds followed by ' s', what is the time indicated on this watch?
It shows 11 h 48 min
